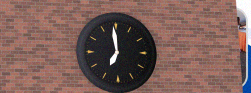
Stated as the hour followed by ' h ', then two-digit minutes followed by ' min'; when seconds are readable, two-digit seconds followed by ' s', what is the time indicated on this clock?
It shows 6 h 59 min
